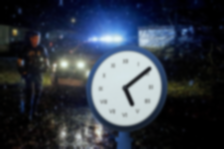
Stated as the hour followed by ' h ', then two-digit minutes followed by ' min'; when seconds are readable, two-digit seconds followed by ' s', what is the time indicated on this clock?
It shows 5 h 09 min
